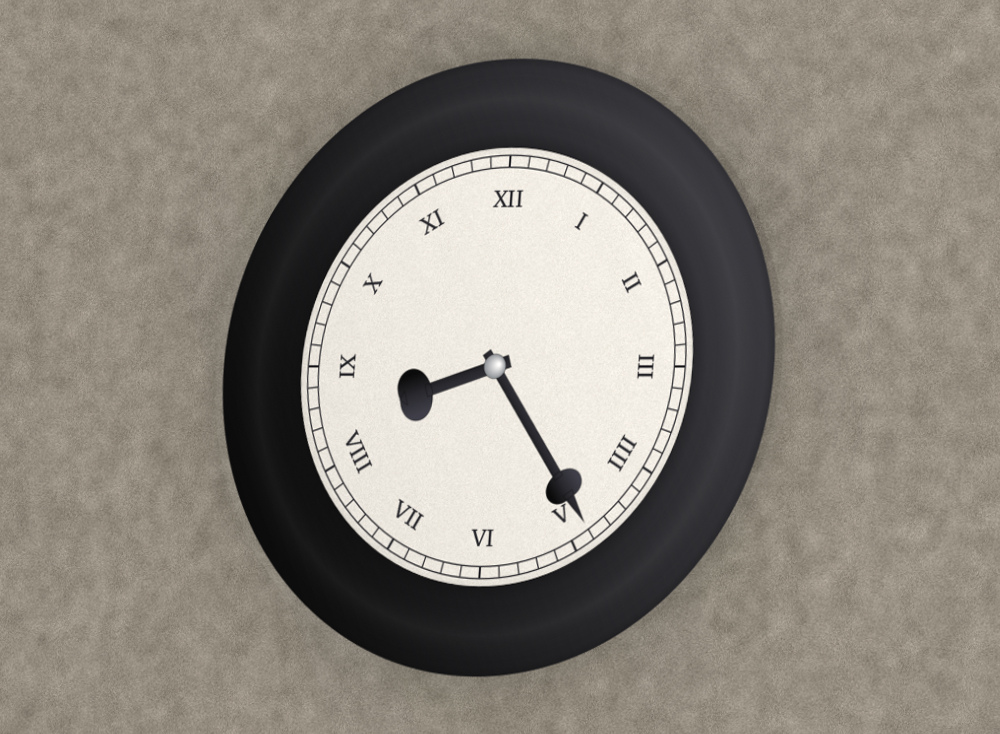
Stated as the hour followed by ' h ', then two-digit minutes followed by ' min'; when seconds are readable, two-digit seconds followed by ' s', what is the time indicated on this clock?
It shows 8 h 24 min
